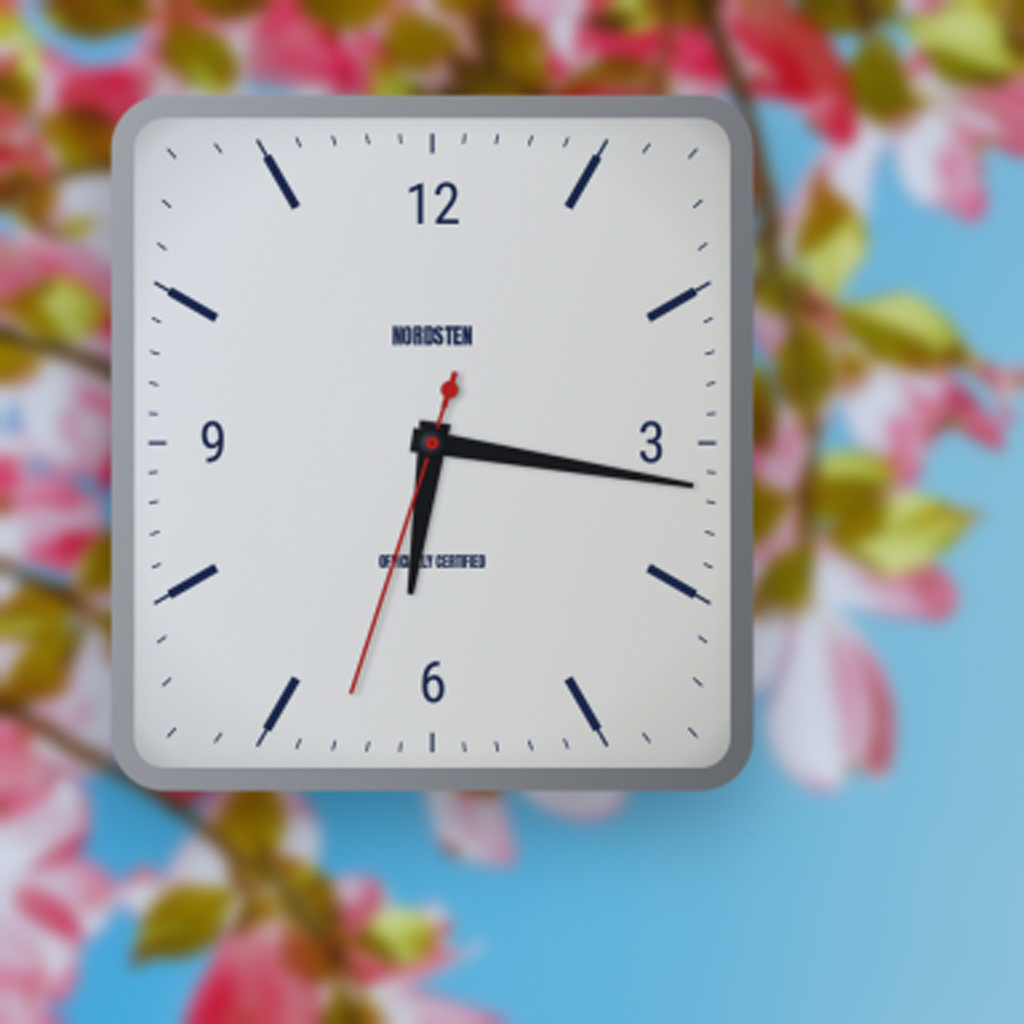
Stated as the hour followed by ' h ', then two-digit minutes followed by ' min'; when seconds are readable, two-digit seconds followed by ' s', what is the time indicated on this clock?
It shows 6 h 16 min 33 s
